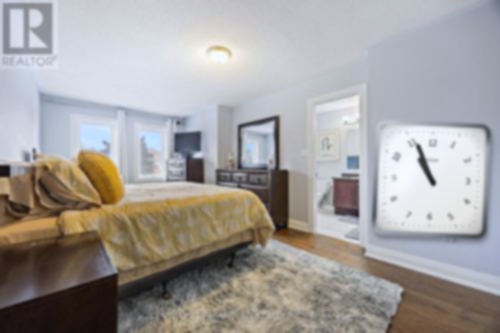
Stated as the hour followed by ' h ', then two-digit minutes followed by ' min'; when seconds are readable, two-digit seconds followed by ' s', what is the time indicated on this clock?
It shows 10 h 56 min
